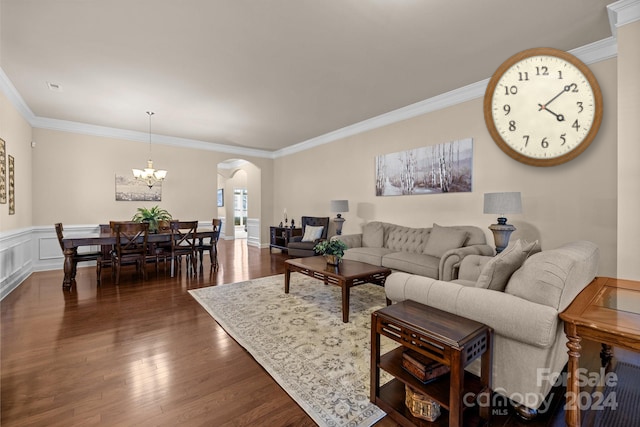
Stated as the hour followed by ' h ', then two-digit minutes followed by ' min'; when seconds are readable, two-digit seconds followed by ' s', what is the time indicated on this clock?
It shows 4 h 09 min
